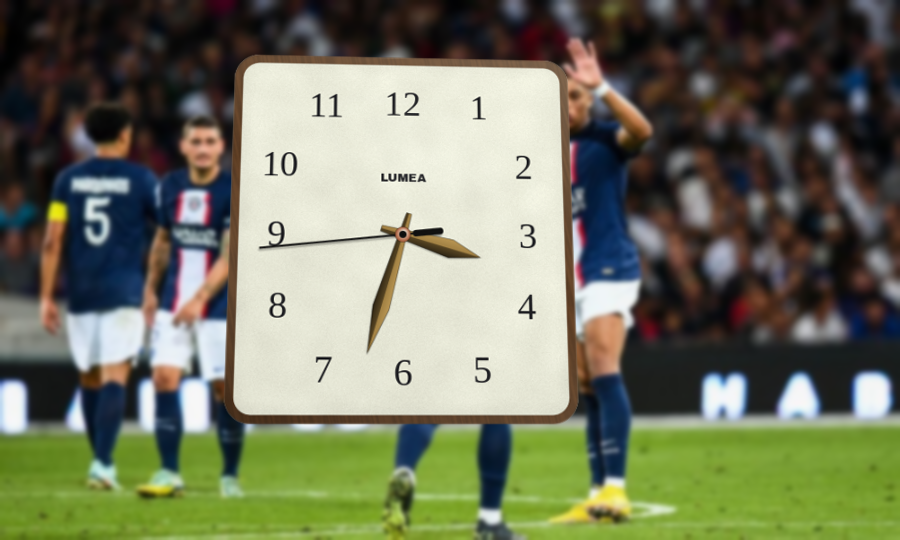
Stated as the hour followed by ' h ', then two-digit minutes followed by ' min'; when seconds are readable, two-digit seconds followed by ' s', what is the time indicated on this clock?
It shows 3 h 32 min 44 s
